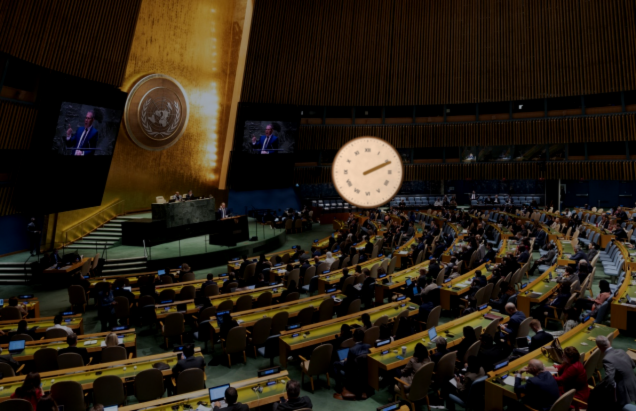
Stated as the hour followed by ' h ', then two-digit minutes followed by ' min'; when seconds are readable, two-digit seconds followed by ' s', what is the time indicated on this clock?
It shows 2 h 11 min
